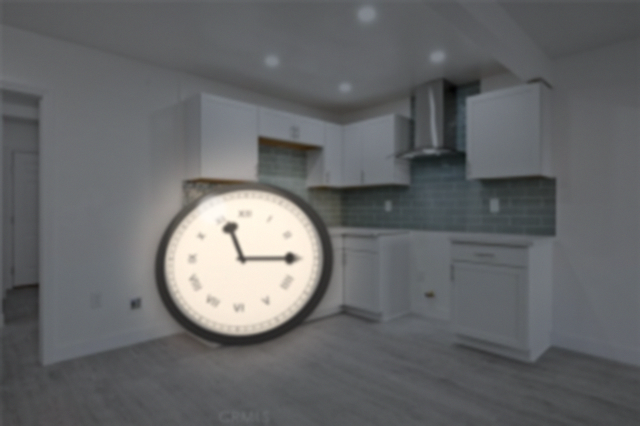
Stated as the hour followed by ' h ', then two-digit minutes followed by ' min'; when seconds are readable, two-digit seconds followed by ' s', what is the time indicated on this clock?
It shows 11 h 15 min
